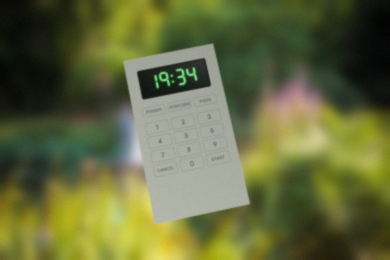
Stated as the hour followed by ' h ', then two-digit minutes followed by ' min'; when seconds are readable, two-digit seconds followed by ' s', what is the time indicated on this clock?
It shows 19 h 34 min
